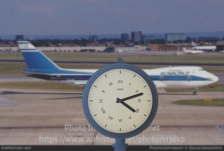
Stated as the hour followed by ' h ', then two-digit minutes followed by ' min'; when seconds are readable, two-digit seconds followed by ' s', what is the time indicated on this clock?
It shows 4 h 12 min
